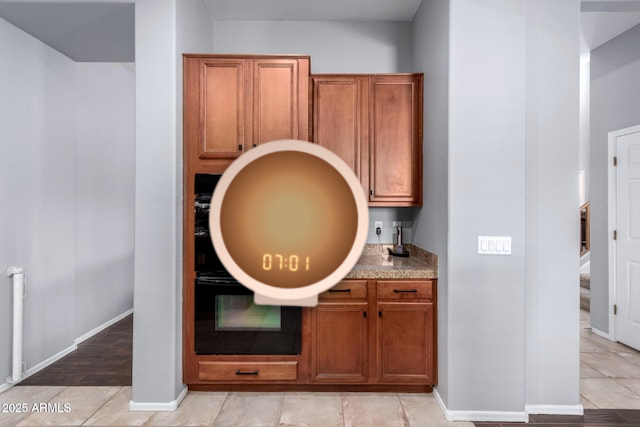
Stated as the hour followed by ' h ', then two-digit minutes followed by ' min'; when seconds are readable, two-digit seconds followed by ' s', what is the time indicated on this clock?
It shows 7 h 01 min
